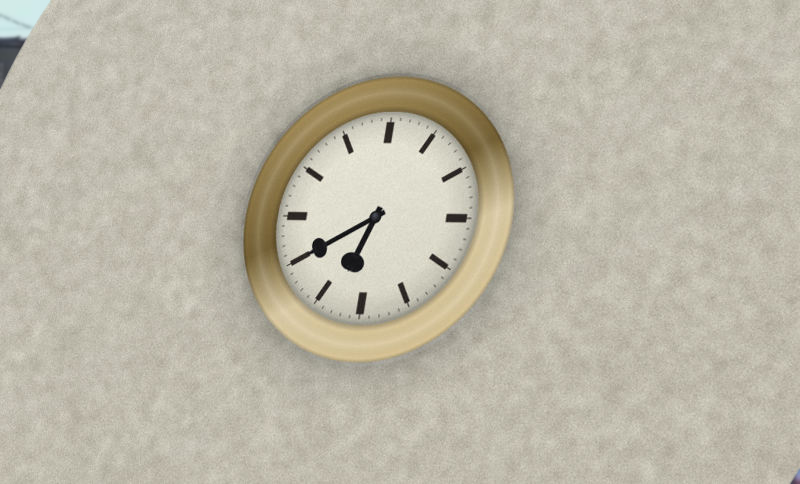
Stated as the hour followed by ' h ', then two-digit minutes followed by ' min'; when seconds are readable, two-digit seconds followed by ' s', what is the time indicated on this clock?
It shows 6 h 40 min
